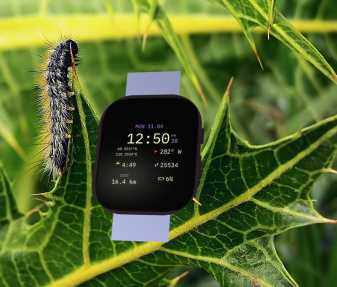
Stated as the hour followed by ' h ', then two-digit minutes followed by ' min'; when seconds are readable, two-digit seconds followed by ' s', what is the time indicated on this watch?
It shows 12 h 50 min
